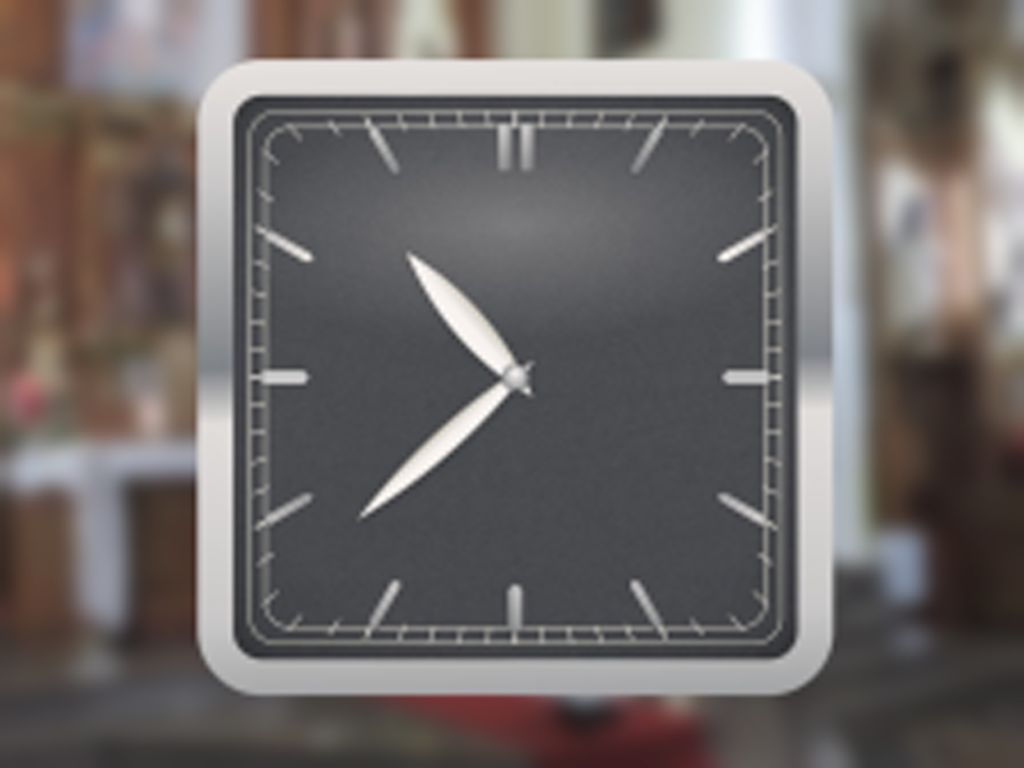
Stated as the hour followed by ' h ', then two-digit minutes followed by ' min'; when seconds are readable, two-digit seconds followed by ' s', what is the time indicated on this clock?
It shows 10 h 38 min
